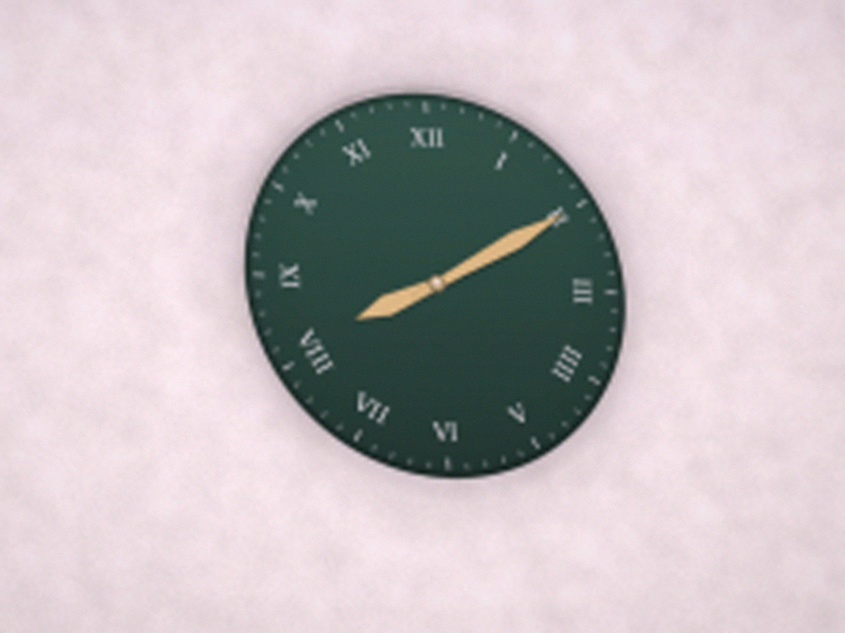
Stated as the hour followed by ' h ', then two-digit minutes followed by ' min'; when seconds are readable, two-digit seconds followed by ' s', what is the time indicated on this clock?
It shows 8 h 10 min
